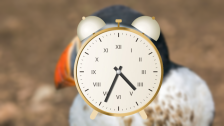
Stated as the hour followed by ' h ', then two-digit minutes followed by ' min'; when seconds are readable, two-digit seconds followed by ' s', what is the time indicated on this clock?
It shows 4 h 34 min
